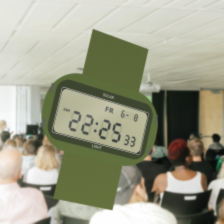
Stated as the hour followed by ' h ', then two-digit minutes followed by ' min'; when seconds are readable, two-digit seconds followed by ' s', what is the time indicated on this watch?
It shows 22 h 25 min 33 s
